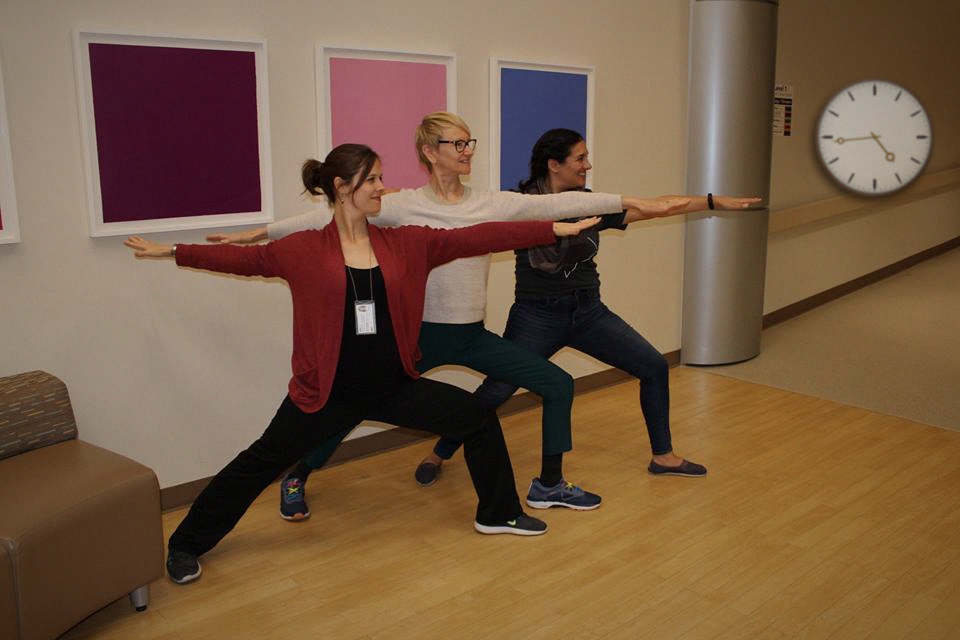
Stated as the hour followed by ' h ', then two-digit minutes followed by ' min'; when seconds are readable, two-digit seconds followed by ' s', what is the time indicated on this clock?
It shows 4 h 44 min
